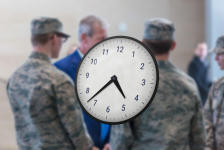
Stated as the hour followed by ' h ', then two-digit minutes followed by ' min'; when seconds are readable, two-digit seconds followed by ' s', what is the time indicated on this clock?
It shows 4 h 37 min
